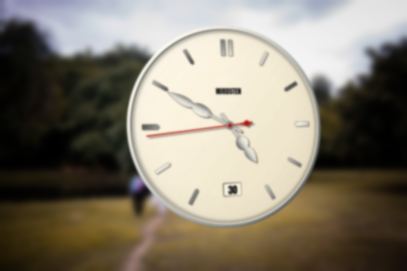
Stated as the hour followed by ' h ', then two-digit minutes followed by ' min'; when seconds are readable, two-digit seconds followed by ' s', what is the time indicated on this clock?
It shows 4 h 49 min 44 s
